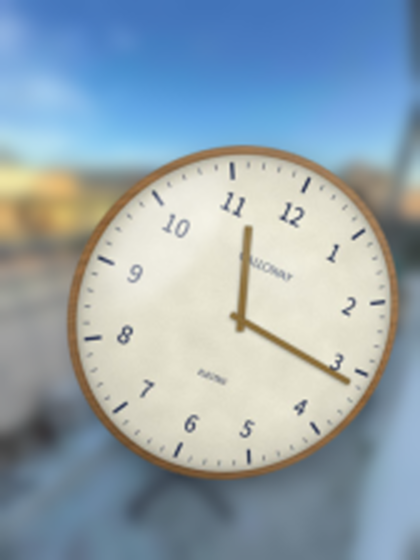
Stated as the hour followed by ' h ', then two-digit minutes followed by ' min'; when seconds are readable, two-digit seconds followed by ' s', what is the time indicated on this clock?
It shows 11 h 16 min
